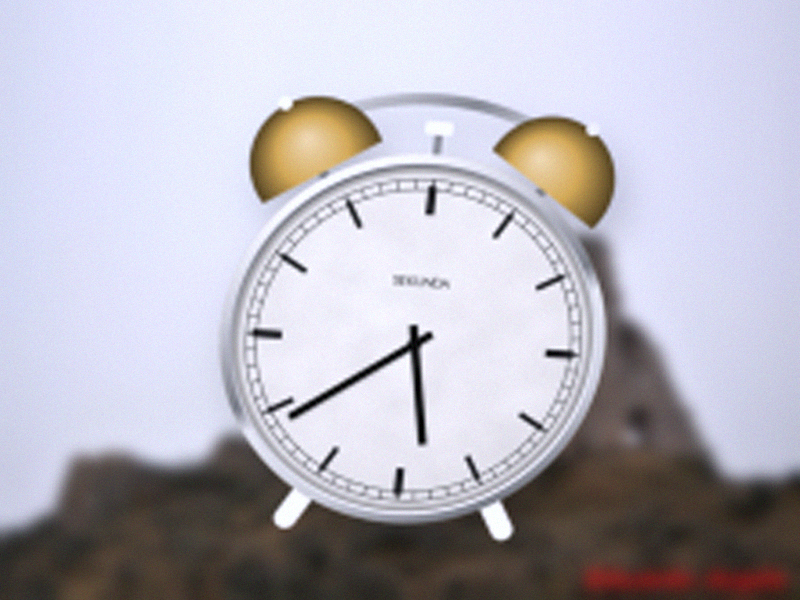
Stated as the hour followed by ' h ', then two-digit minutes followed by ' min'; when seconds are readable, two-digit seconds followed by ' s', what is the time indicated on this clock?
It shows 5 h 39 min
